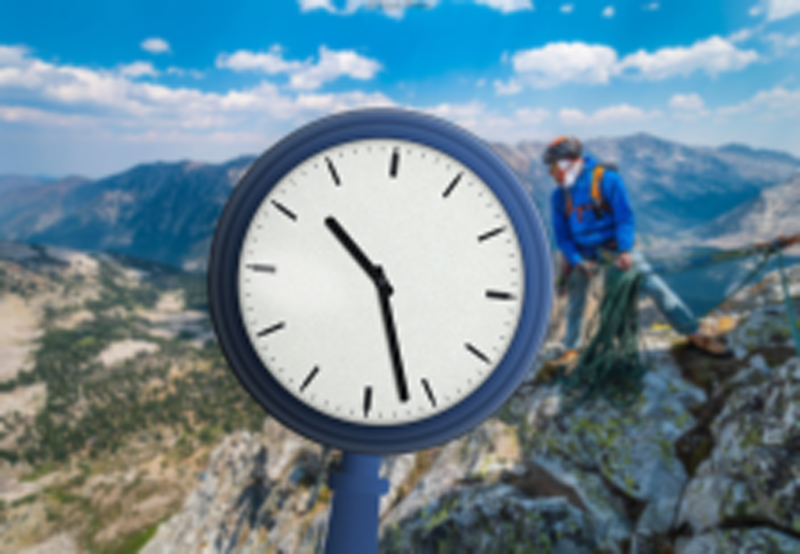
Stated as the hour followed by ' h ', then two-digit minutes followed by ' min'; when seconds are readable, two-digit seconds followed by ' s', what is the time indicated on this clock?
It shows 10 h 27 min
